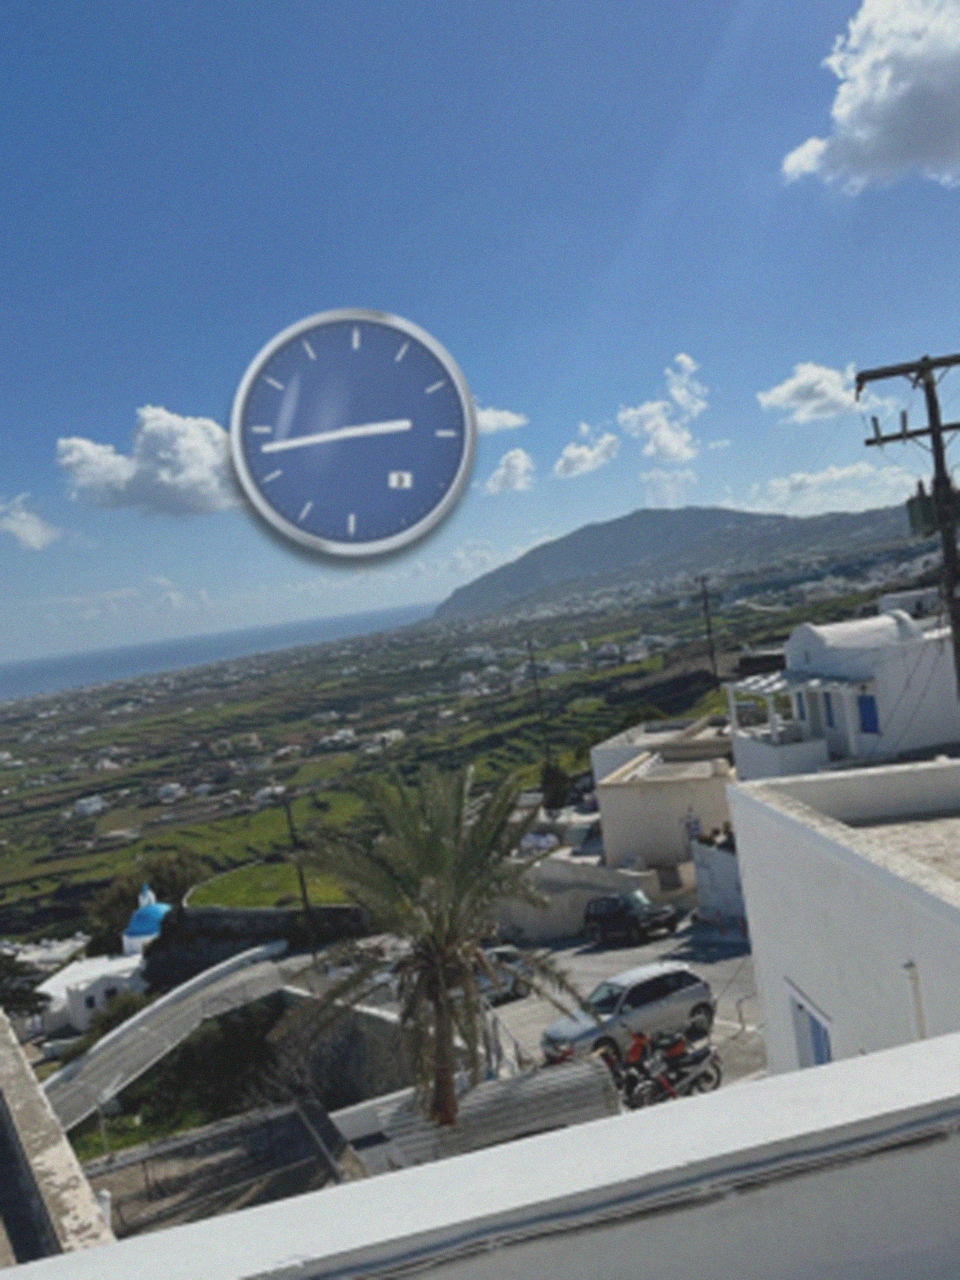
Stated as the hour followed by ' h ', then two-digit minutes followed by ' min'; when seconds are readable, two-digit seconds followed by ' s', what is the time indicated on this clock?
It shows 2 h 43 min
